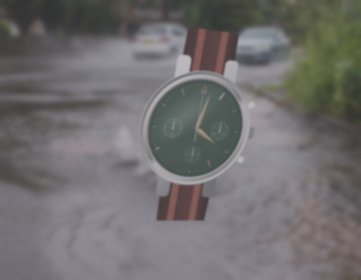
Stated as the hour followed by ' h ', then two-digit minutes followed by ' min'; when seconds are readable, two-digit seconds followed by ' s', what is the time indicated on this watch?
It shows 4 h 02 min
